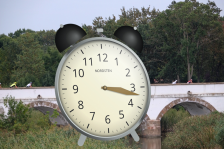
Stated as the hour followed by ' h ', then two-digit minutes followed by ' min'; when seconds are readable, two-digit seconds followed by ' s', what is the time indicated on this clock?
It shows 3 h 17 min
